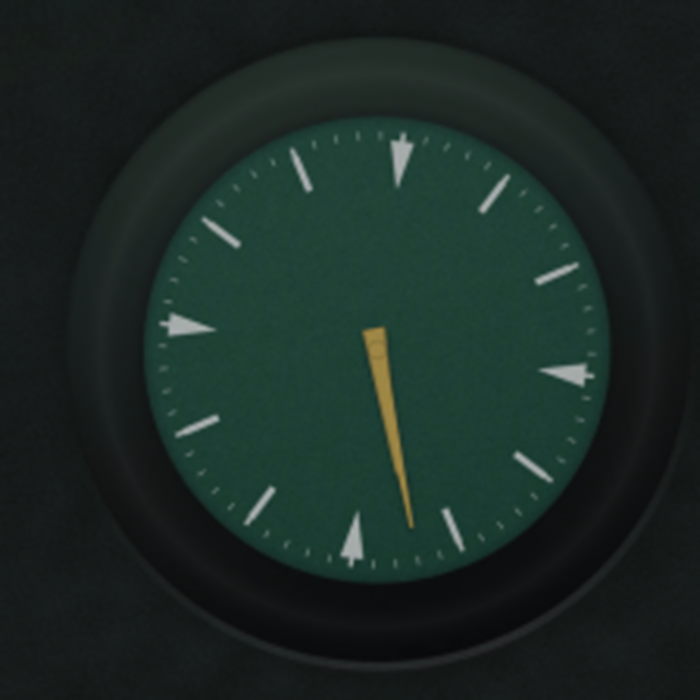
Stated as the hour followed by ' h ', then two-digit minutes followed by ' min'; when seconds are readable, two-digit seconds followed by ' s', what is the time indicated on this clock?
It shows 5 h 27 min
